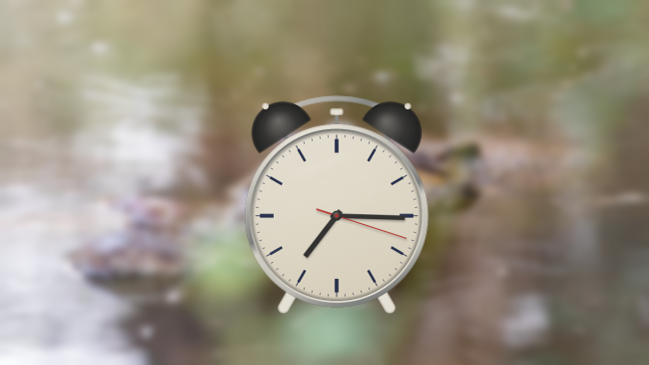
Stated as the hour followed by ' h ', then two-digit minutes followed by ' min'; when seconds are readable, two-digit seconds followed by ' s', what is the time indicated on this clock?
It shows 7 h 15 min 18 s
